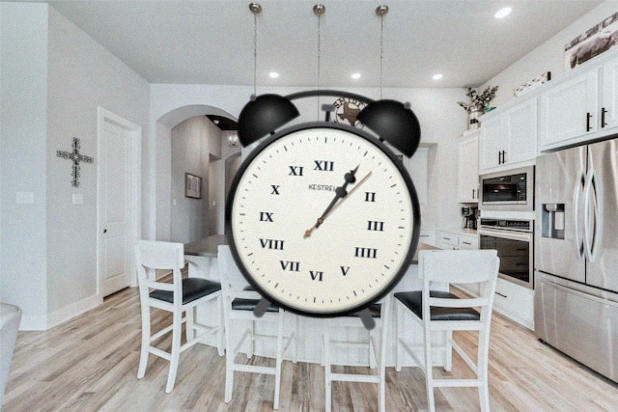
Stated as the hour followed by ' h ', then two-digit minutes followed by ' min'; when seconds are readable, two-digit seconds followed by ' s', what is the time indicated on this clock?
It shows 1 h 05 min 07 s
